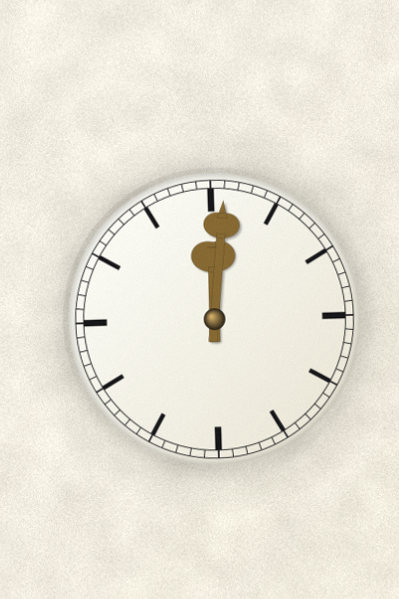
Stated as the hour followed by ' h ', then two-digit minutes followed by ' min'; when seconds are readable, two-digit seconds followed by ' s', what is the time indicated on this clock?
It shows 12 h 01 min
